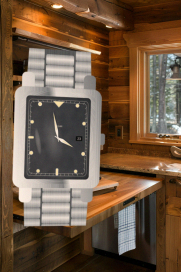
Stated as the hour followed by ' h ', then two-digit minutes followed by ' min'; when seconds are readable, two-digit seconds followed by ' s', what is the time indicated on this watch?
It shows 3 h 58 min
